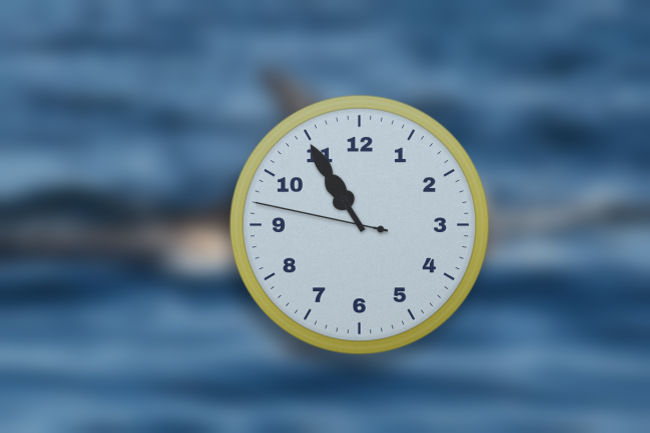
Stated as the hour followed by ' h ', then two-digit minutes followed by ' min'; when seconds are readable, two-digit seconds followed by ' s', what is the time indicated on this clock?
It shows 10 h 54 min 47 s
